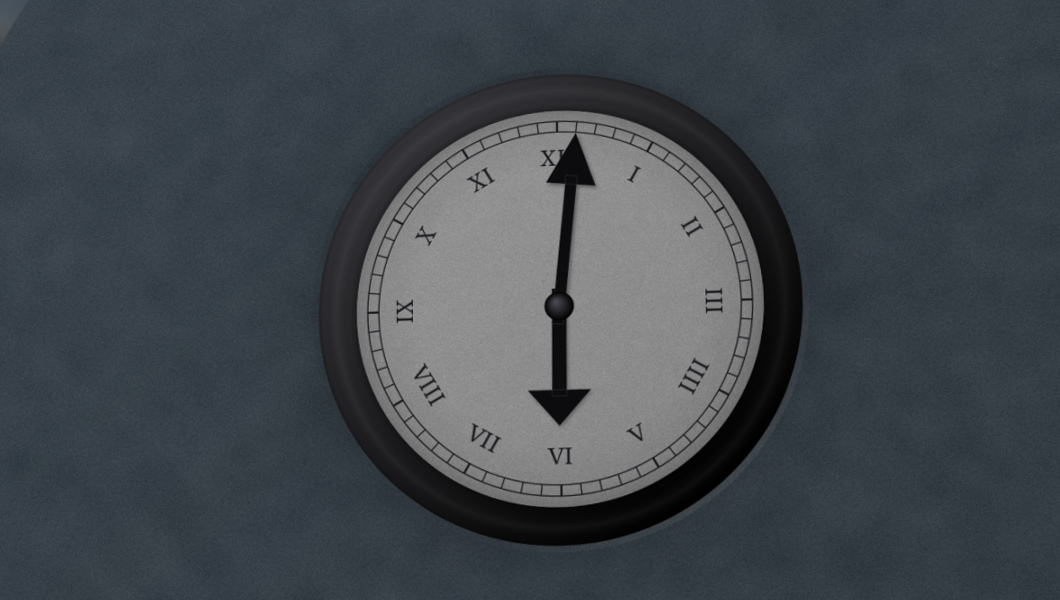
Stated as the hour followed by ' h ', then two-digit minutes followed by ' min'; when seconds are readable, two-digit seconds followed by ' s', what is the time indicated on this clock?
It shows 6 h 01 min
